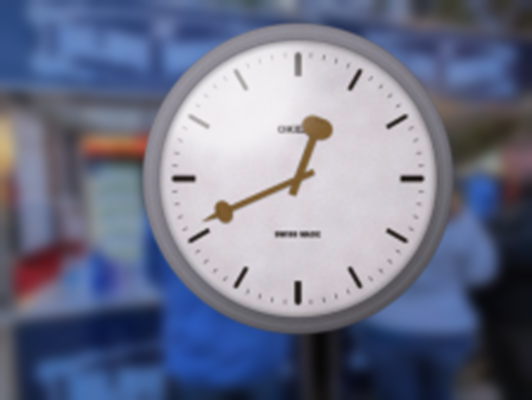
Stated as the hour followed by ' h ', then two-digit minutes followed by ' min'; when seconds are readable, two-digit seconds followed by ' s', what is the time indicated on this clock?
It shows 12 h 41 min
